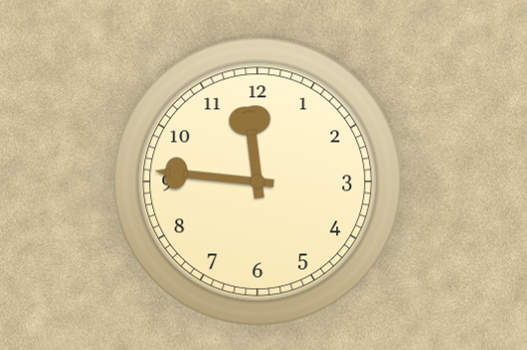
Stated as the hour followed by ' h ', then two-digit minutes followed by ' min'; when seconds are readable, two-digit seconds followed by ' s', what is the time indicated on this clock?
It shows 11 h 46 min
